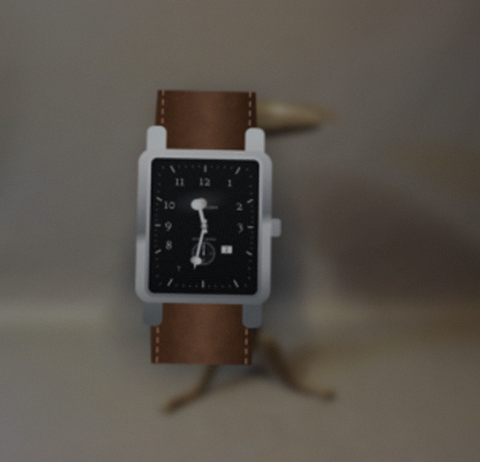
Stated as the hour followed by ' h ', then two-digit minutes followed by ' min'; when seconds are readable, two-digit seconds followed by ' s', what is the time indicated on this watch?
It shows 11 h 32 min
